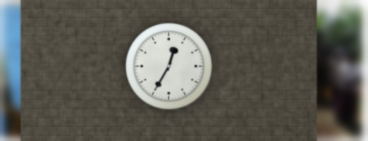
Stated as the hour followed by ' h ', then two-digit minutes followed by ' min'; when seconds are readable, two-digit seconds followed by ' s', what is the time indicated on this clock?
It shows 12 h 35 min
